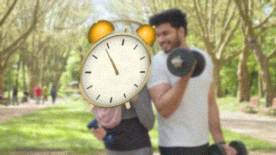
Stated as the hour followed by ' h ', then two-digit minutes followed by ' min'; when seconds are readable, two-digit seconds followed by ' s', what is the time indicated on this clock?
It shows 10 h 54 min
